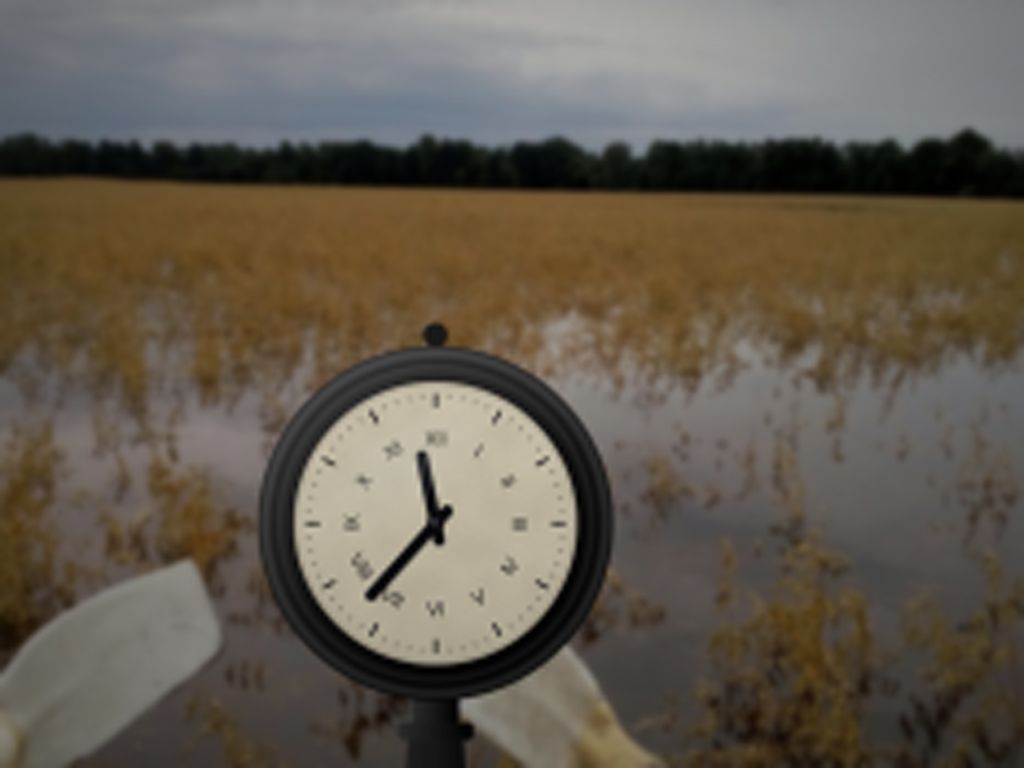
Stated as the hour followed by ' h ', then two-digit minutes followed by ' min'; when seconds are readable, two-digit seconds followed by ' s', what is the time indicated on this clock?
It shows 11 h 37 min
